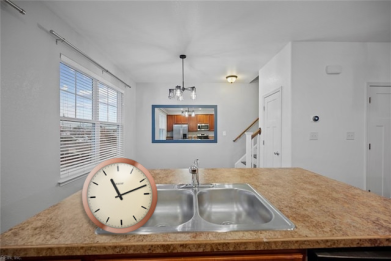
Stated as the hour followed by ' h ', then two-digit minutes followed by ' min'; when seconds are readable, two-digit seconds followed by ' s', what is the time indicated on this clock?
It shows 11 h 12 min
